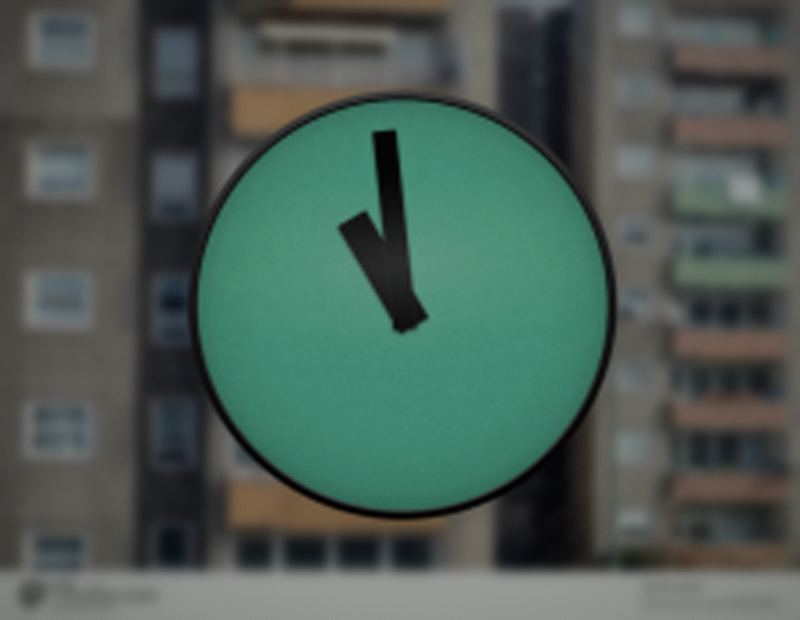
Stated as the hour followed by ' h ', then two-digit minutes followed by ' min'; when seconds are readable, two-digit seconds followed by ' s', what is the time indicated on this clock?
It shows 10 h 59 min
